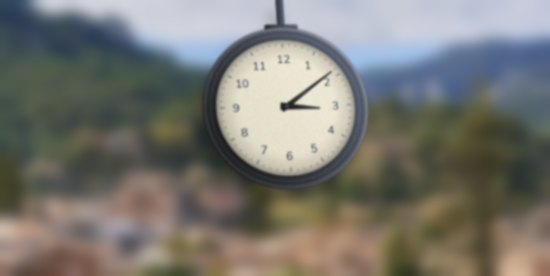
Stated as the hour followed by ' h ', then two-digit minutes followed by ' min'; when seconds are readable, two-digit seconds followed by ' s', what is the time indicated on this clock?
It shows 3 h 09 min
